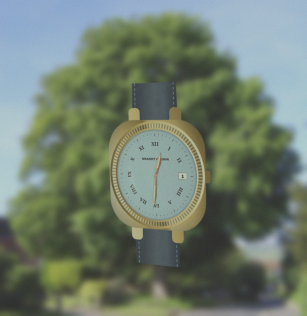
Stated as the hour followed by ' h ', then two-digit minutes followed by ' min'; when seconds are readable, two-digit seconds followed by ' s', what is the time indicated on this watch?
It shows 12 h 31 min
